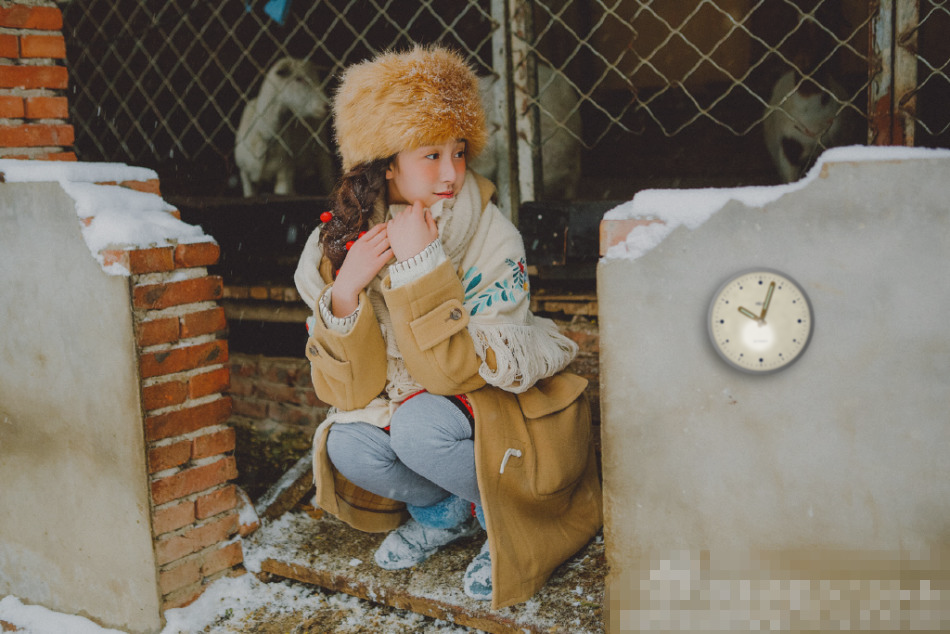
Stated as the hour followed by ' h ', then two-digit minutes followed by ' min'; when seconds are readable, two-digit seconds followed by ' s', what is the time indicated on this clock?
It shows 10 h 03 min
